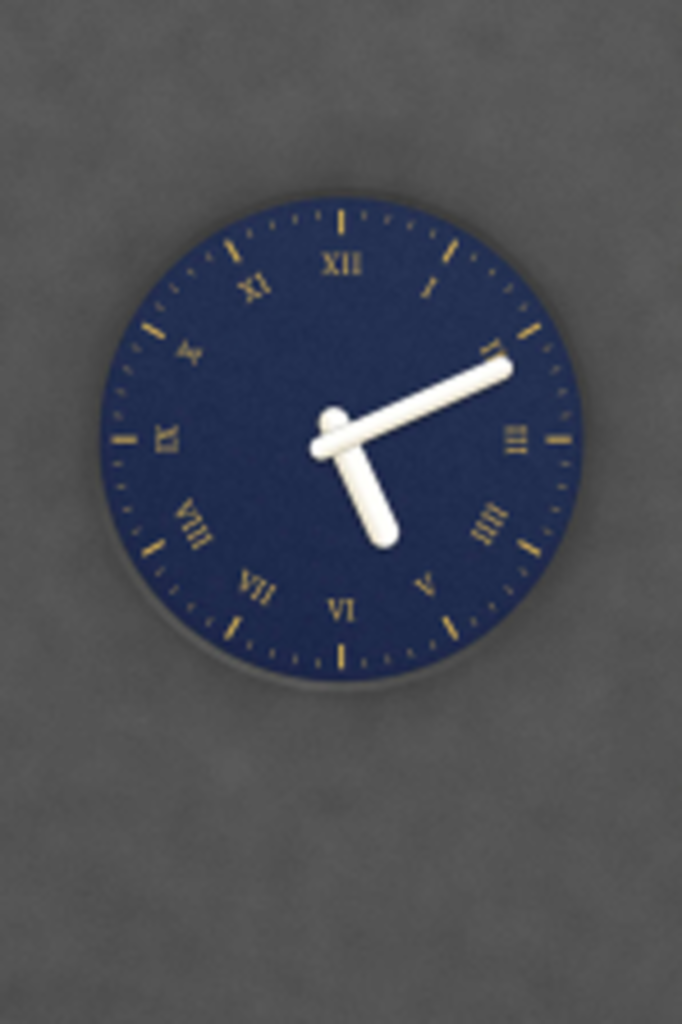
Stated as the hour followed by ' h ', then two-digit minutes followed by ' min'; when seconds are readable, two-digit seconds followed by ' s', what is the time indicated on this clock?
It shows 5 h 11 min
